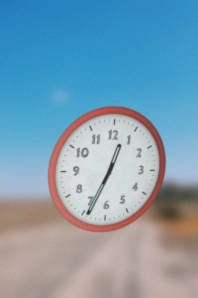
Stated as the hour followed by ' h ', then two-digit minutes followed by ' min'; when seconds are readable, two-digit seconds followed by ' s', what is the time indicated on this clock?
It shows 12 h 34 min
